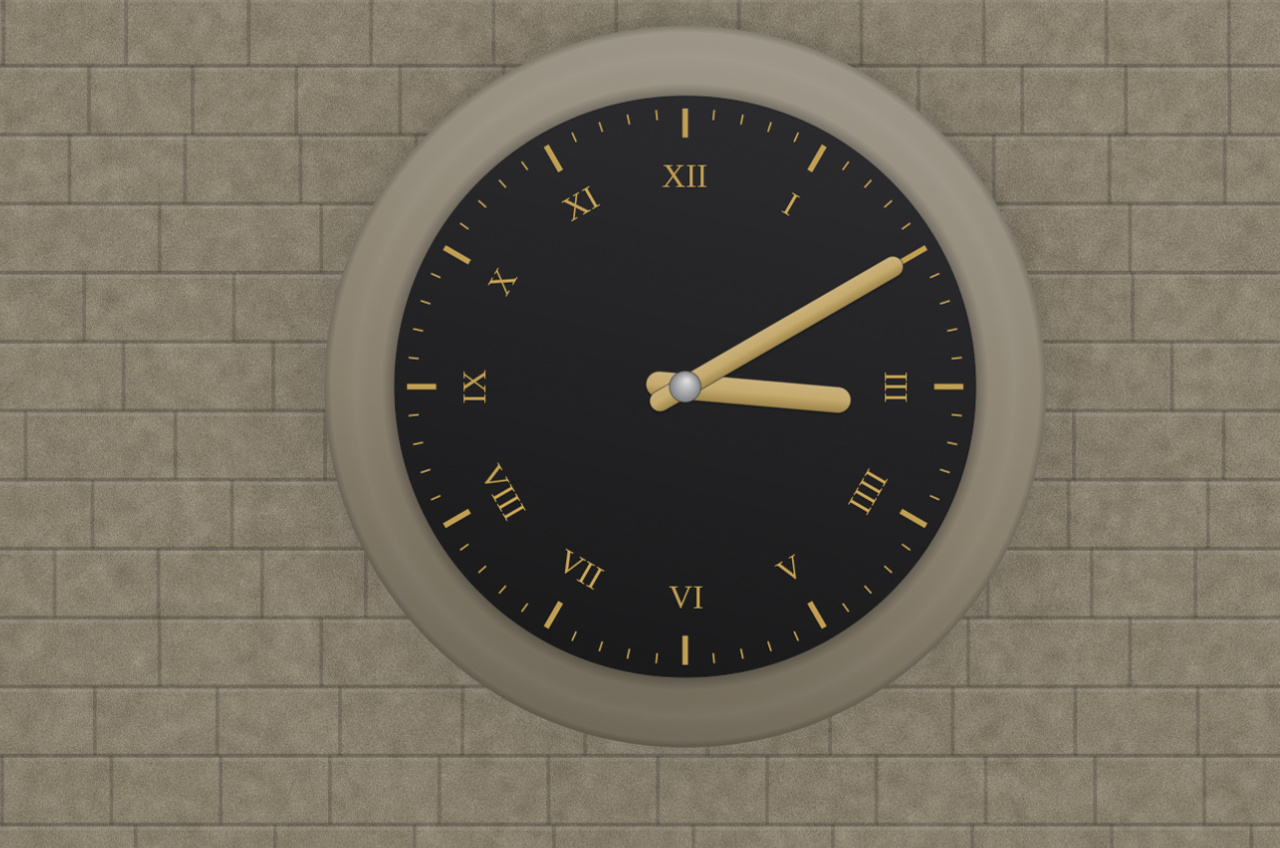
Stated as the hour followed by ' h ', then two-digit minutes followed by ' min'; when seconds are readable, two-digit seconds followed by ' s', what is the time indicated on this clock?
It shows 3 h 10 min
